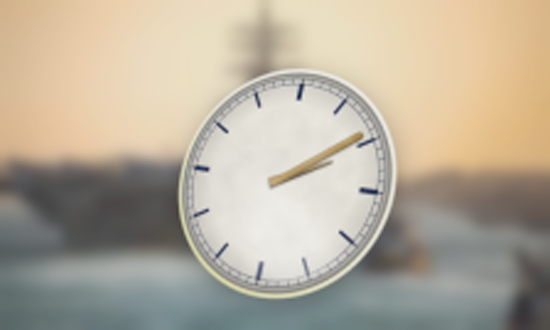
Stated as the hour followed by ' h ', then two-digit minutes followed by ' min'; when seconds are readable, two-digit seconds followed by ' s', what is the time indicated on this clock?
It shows 2 h 09 min
